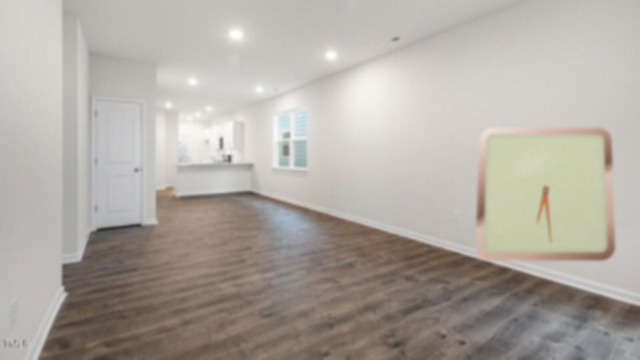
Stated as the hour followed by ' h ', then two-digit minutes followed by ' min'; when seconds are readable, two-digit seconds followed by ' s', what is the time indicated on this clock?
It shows 6 h 29 min
